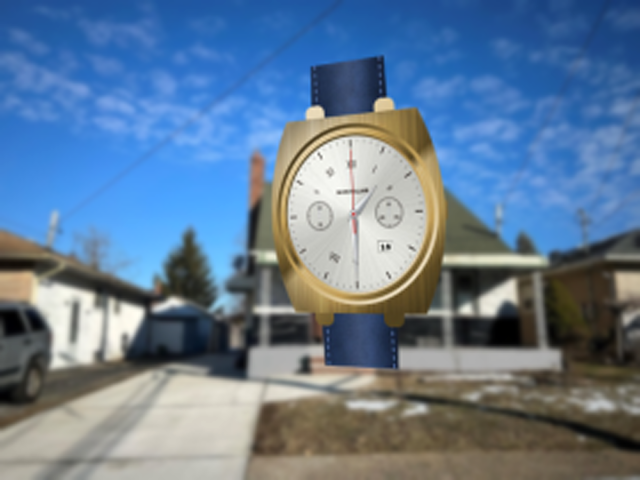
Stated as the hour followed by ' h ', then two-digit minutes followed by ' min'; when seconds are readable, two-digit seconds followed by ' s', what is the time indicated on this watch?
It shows 1 h 30 min
